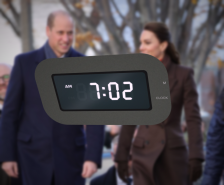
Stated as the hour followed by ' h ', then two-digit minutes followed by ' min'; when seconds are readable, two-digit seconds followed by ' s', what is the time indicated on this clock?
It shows 7 h 02 min
